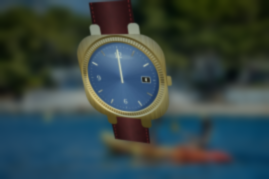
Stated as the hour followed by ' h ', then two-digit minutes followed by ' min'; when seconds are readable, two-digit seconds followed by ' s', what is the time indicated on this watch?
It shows 12 h 00 min
